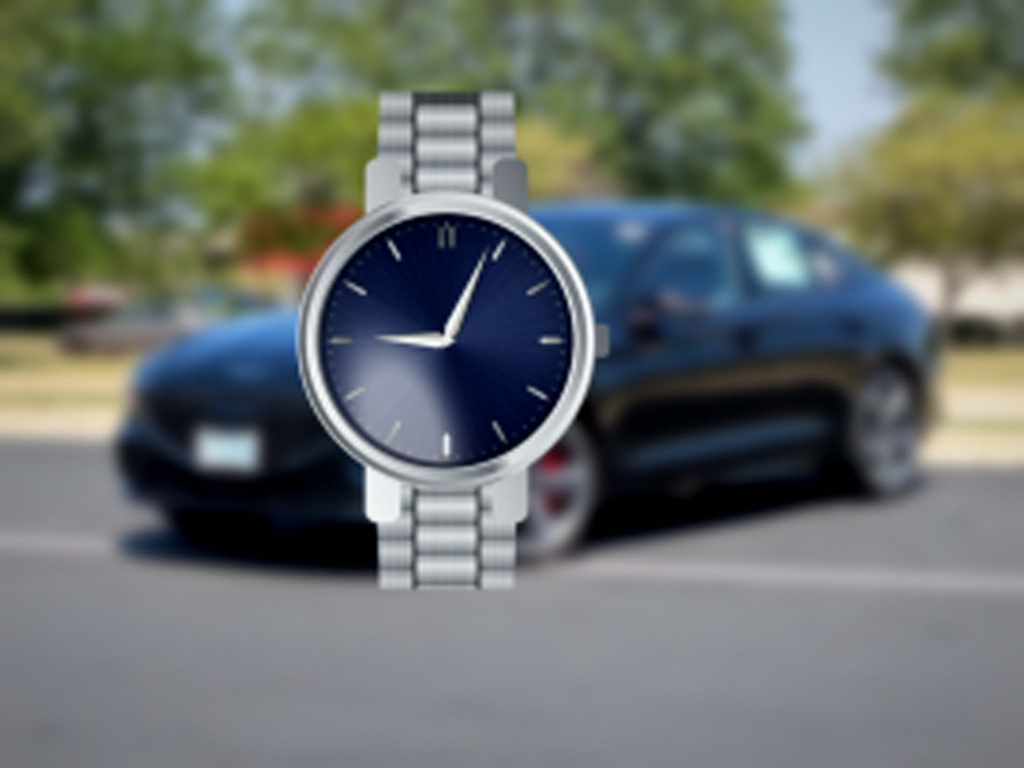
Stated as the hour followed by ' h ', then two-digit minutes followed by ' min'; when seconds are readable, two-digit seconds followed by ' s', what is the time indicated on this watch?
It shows 9 h 04 min
